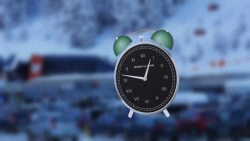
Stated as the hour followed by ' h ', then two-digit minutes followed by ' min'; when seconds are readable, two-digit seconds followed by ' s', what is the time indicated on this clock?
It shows 12 h 47 min
